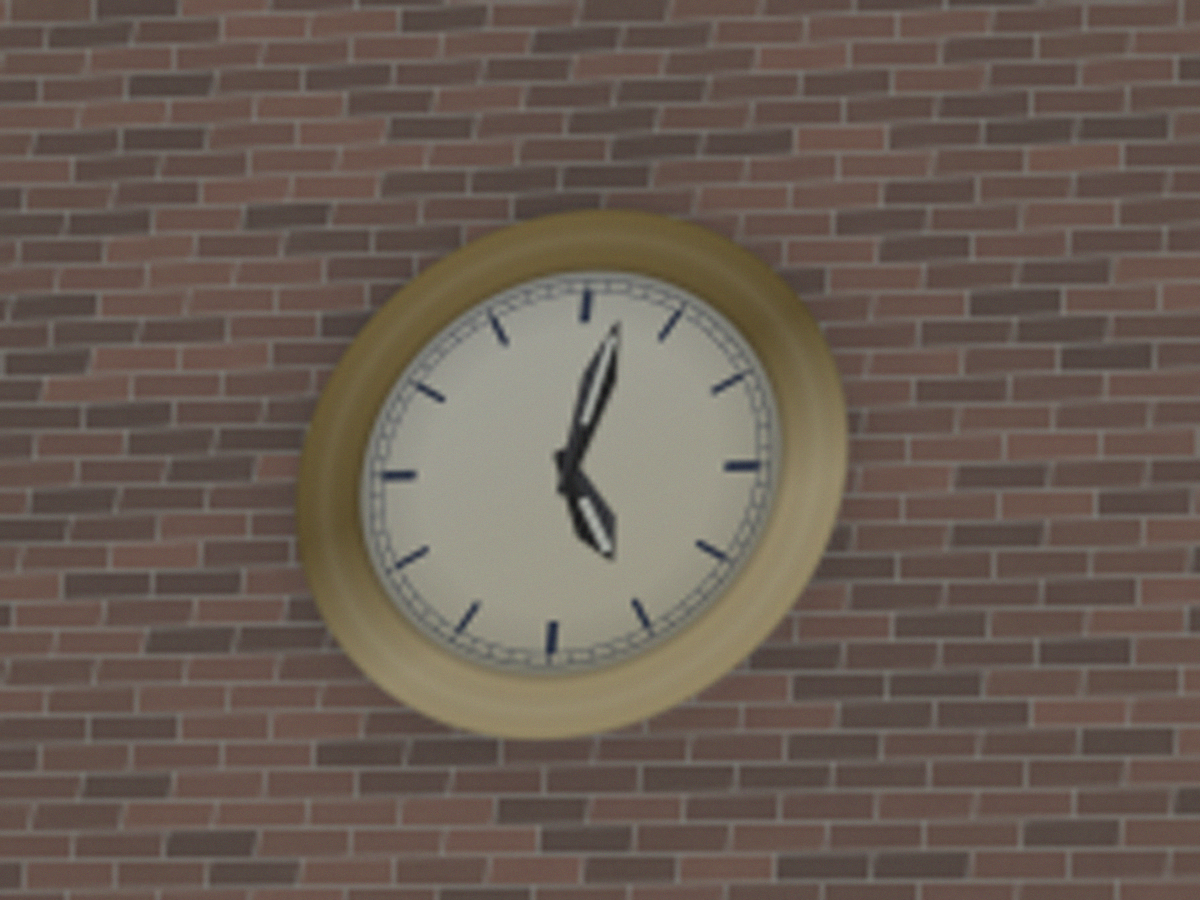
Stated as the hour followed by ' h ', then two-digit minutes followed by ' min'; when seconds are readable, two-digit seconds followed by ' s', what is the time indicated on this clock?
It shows 5 h 02 min
